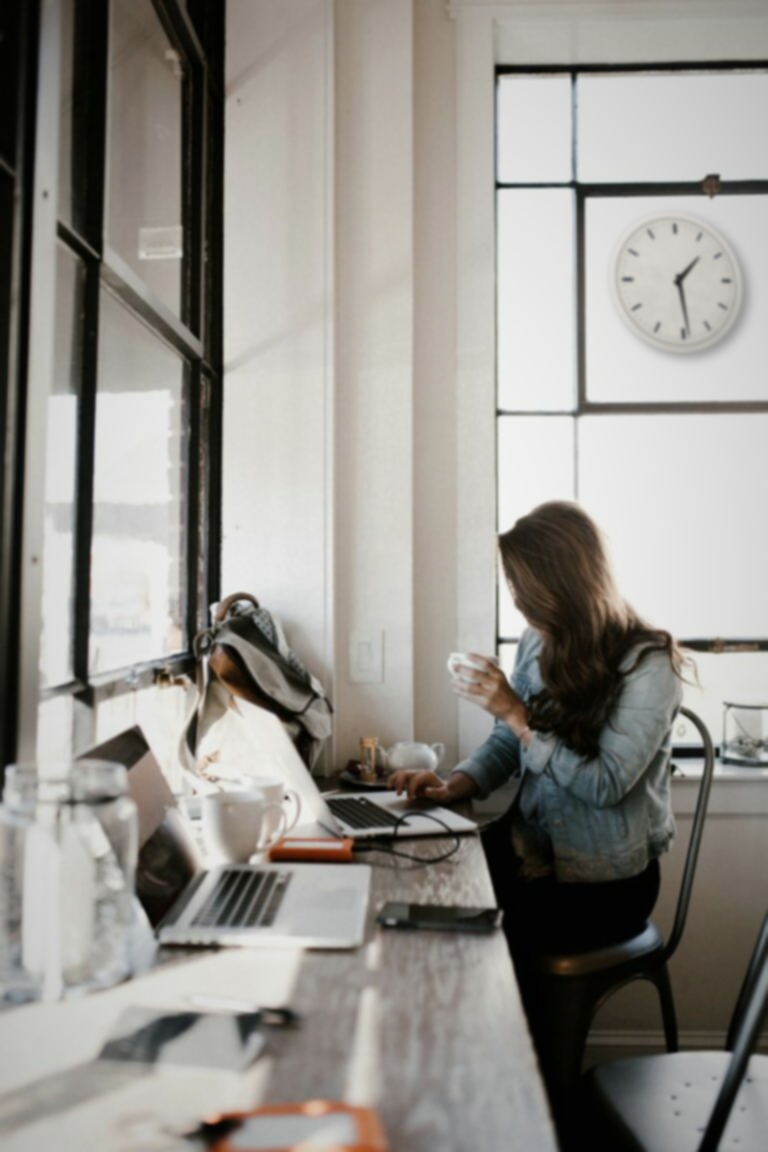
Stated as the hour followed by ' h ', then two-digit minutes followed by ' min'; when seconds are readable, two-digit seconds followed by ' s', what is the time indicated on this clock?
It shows 1 h 29 min
